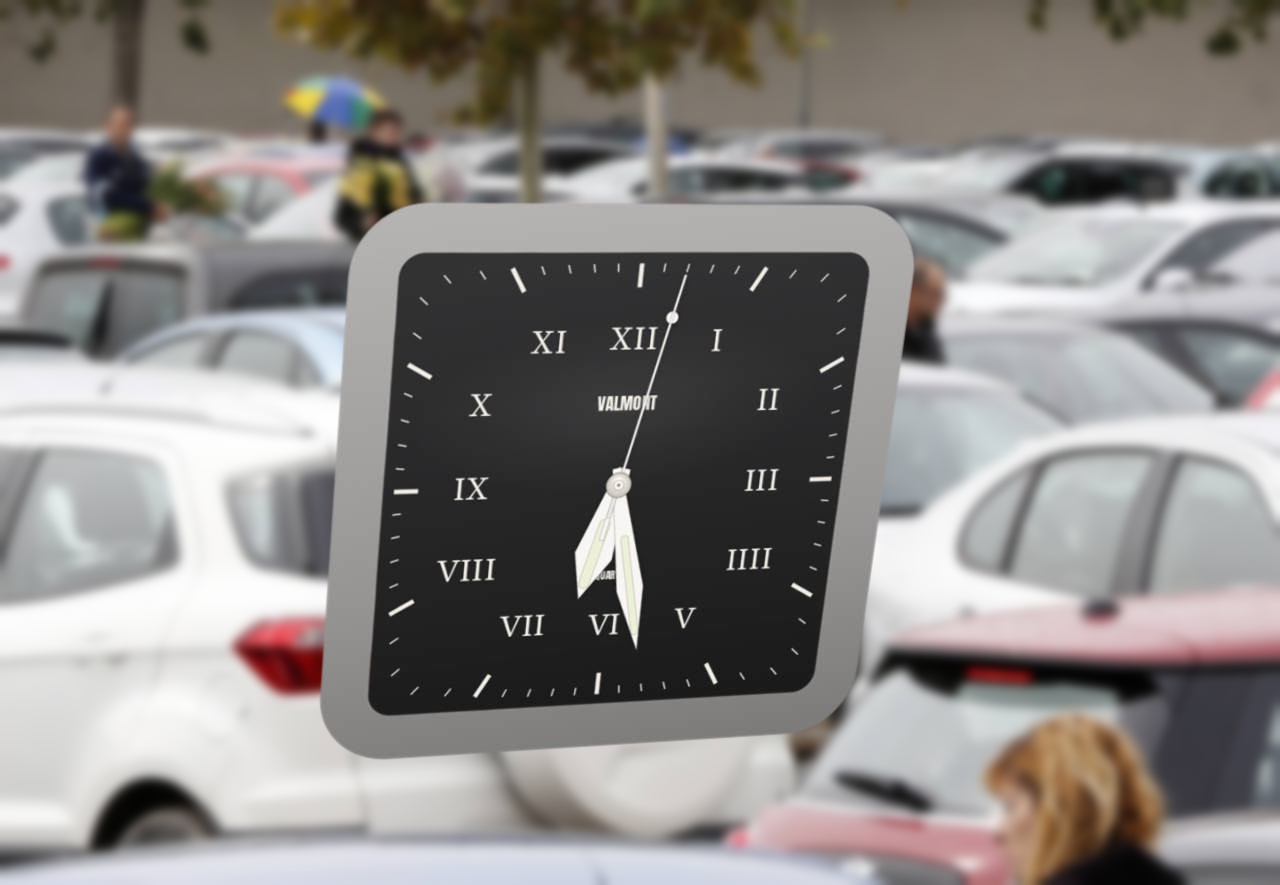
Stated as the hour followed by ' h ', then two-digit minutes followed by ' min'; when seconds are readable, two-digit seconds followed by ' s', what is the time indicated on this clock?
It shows 6 h 28 min 02 s
